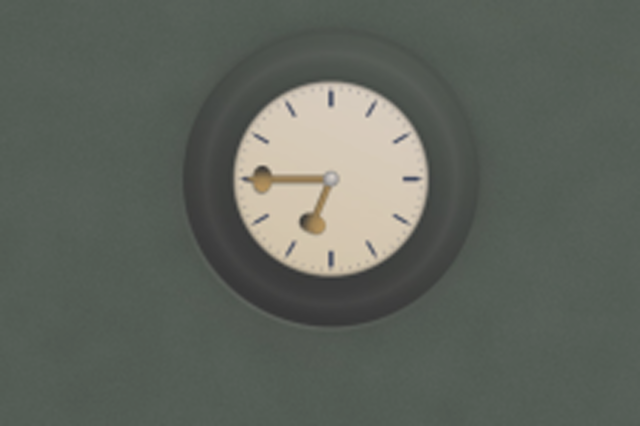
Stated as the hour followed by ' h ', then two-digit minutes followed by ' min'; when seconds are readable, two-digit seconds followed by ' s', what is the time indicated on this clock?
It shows 6 h 45 min
